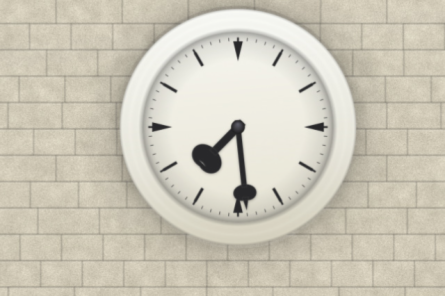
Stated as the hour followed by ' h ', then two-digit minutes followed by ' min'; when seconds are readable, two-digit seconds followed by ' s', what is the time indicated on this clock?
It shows 7 h 29 min
